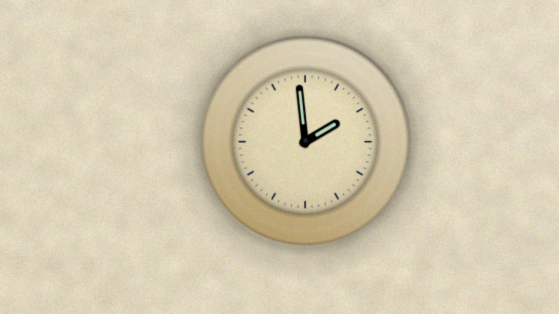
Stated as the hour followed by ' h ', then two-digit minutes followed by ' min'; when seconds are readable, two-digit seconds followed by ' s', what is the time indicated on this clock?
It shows 1 h 59 min
